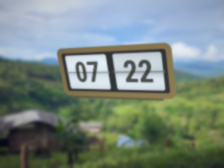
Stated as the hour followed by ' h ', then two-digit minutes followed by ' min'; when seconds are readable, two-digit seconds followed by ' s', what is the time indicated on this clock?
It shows 7 h 22 min
